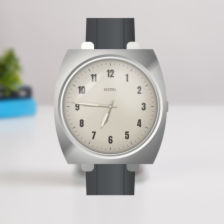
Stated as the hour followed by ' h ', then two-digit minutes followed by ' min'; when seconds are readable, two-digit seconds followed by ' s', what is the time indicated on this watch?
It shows 6 h 46 min
